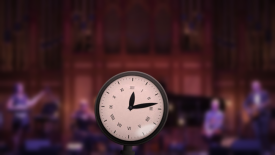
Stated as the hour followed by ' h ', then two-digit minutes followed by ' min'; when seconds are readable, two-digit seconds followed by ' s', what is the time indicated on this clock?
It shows 12 h 13 min
